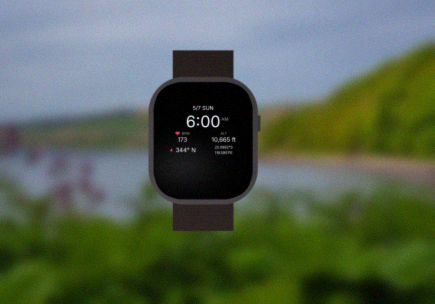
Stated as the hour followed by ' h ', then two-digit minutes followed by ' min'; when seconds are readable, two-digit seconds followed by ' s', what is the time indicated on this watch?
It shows 6 h 00 min
